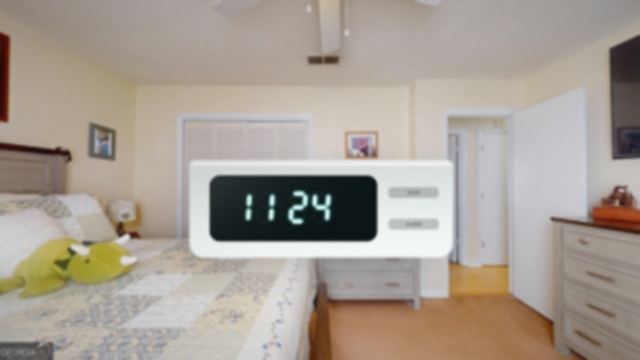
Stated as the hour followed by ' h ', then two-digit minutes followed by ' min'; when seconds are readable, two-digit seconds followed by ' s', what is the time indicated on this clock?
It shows 11 h 24 min
